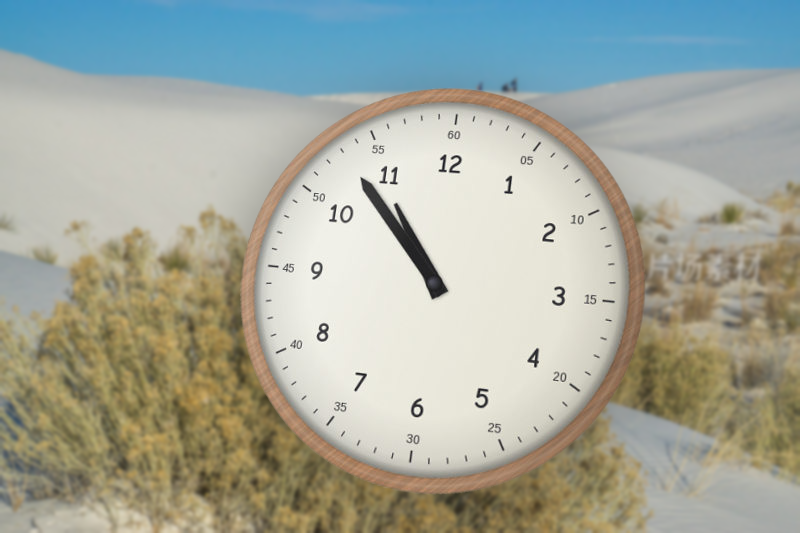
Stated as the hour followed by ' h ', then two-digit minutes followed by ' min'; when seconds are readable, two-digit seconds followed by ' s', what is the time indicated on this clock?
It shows 10 h 53 min
